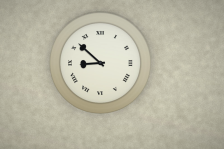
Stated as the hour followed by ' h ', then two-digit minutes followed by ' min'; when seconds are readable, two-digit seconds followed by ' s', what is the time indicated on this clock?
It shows 8 h 52 min
